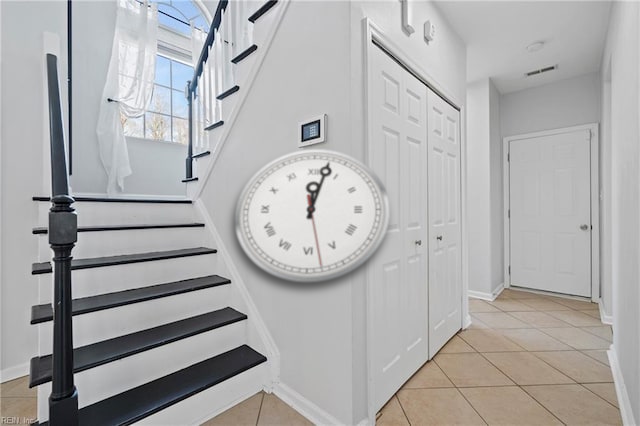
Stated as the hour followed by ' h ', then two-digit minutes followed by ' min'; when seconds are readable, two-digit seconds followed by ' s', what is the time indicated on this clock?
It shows 12 h 02 min 28 s
